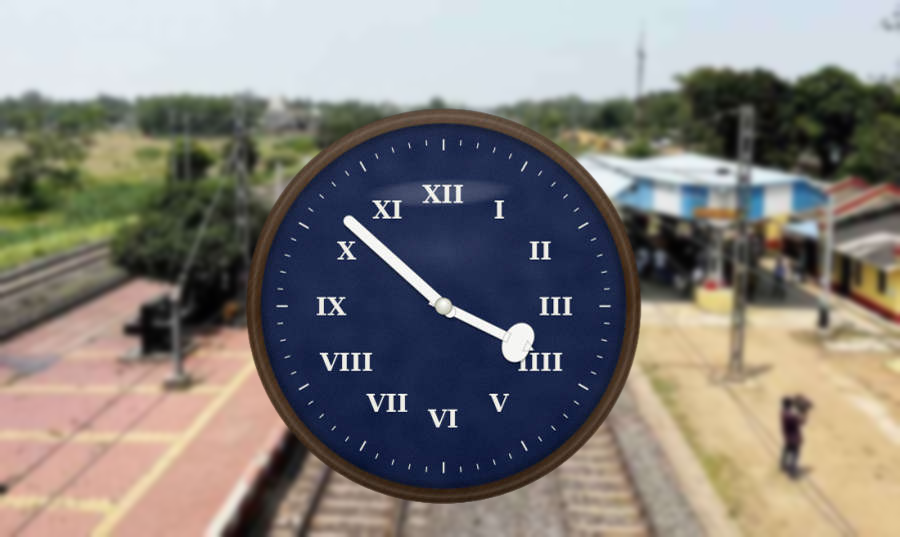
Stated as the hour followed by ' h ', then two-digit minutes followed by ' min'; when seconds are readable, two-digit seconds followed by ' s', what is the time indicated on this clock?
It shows 3 h 52 min
